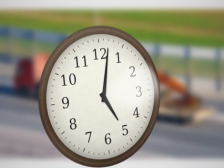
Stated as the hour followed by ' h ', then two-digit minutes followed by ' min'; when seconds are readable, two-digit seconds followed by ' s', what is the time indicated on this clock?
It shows 5 h 02 min
